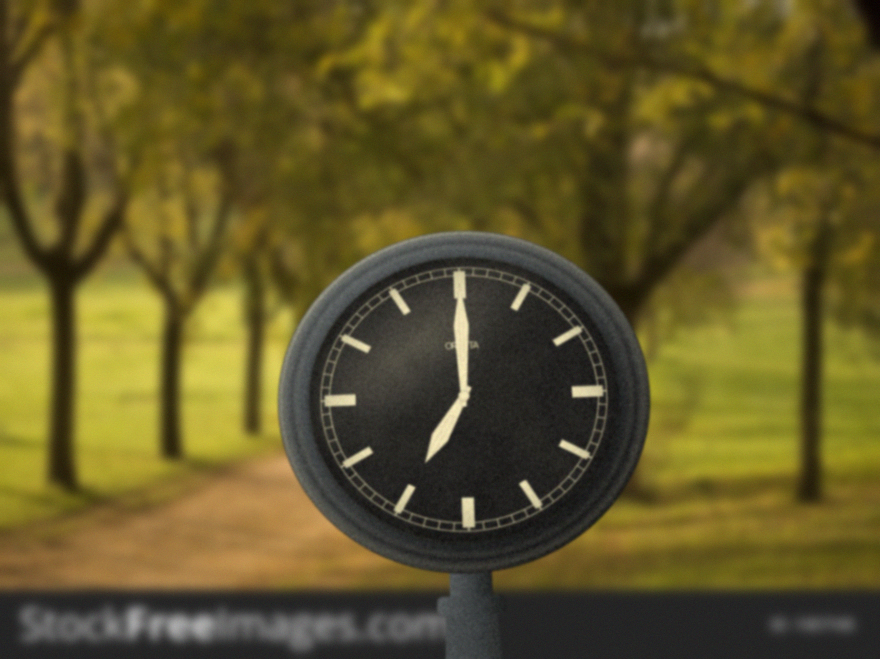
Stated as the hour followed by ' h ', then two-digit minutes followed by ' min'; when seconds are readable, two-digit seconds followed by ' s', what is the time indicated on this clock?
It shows 7 h 00 min
